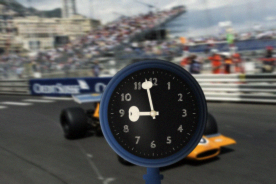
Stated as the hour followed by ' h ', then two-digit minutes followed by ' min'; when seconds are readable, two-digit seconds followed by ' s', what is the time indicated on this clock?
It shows 8 h 58 min
